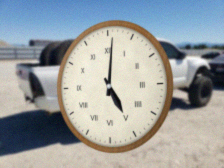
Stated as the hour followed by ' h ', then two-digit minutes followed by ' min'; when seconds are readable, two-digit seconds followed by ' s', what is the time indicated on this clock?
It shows 5 h 01 min
